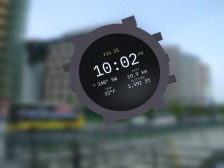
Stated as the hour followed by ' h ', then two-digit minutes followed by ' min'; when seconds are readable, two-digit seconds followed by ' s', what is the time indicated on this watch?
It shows 10 h 02 min
